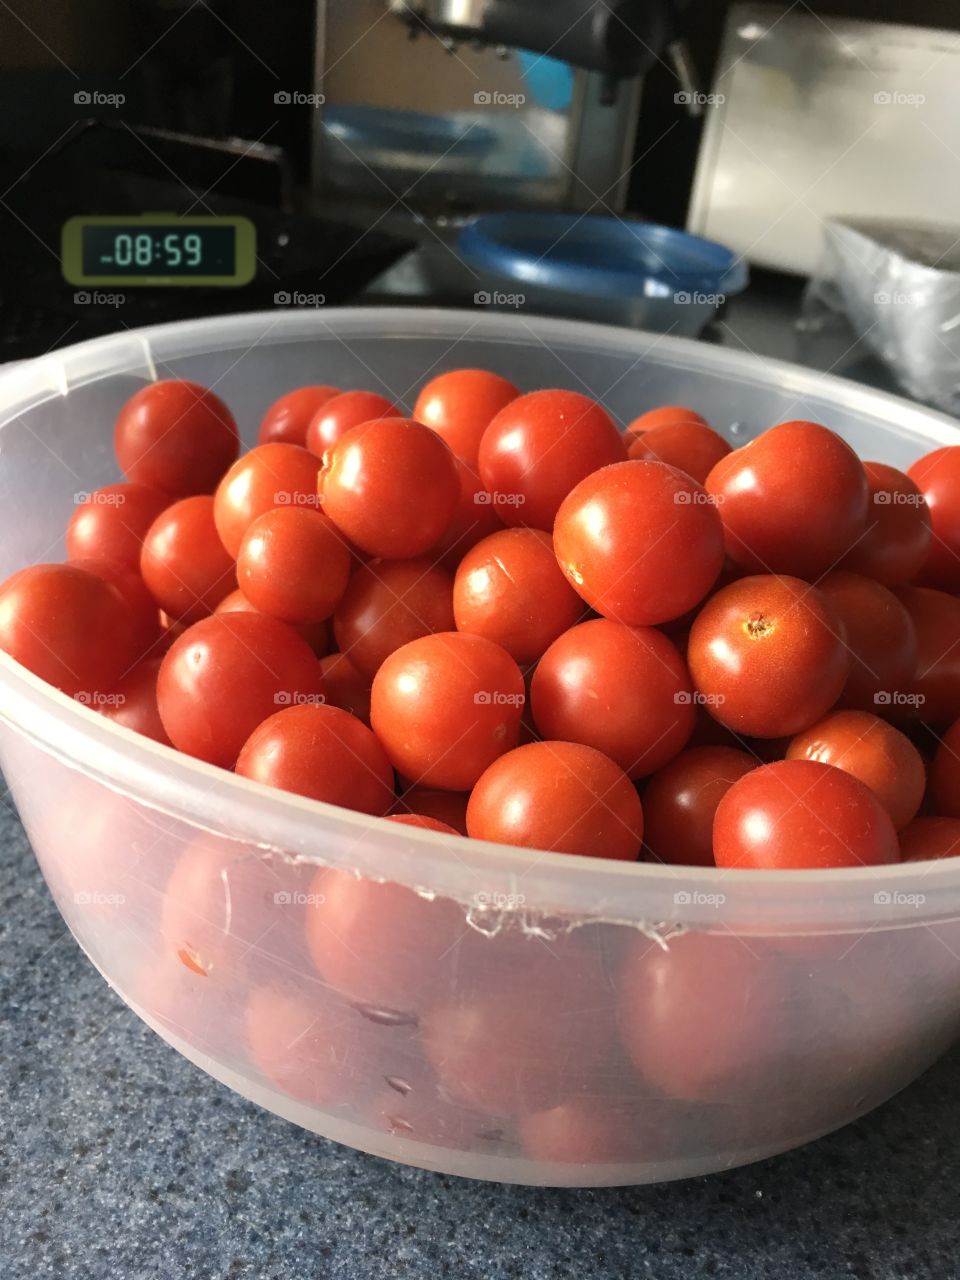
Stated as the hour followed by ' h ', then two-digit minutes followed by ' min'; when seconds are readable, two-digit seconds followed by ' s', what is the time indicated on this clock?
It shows 8 h 59 min
